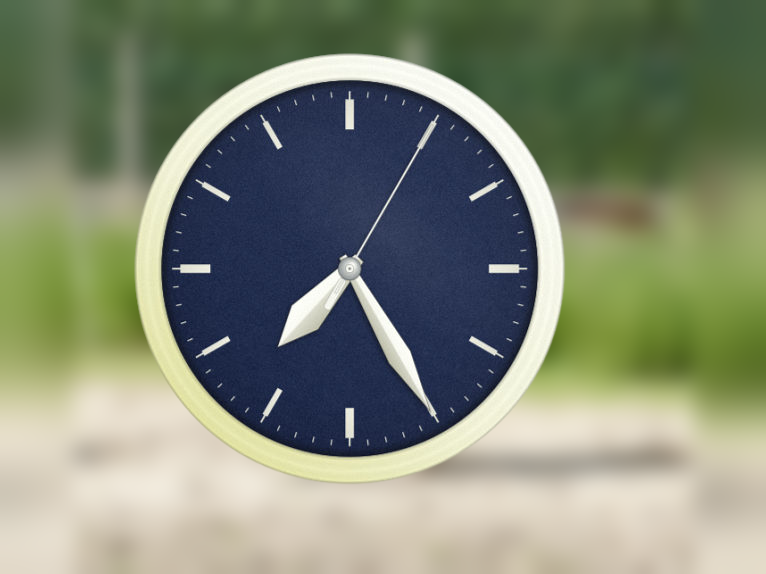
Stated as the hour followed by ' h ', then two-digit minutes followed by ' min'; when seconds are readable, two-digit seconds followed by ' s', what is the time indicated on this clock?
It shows 7 h 25 min 05 s
